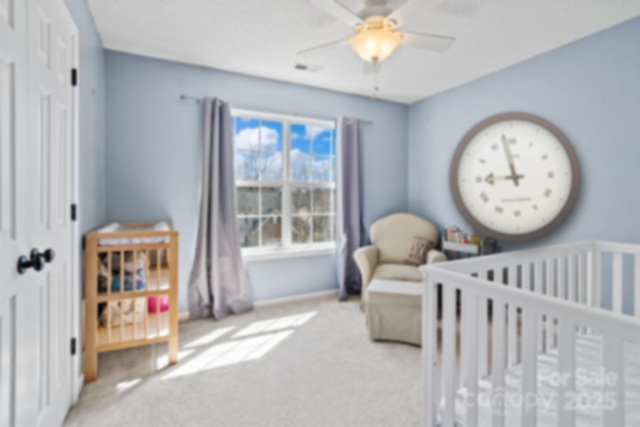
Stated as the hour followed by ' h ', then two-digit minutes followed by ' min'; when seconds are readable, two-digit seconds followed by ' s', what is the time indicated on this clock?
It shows 8 h 58 min
